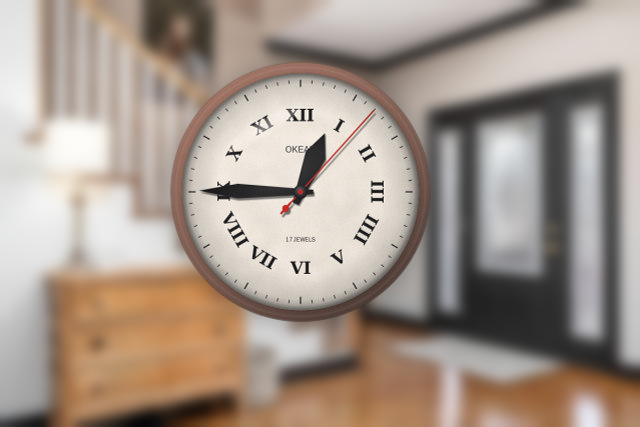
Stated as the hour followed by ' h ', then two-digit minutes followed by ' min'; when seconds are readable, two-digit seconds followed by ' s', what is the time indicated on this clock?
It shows 12 h 45 min 07 s
